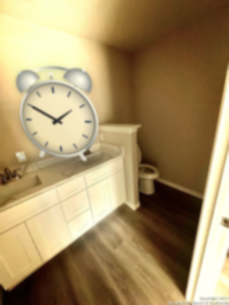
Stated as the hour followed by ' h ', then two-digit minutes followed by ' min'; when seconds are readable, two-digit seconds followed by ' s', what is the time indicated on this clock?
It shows 1 h 50 min
